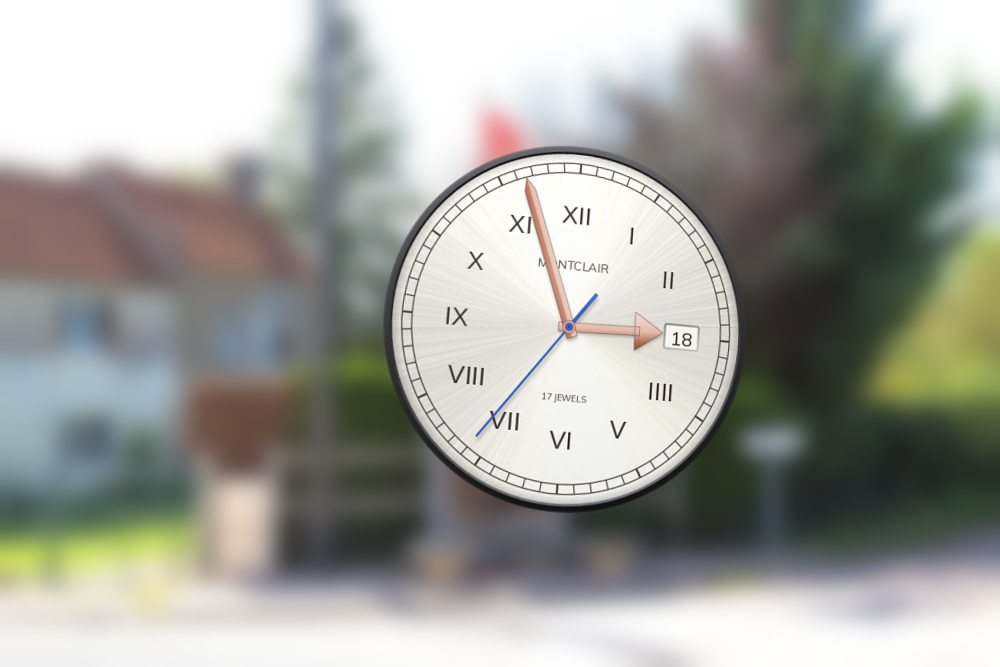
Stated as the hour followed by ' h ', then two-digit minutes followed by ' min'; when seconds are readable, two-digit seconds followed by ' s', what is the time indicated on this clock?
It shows 2 h 56 min 36 s
